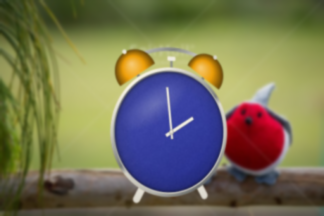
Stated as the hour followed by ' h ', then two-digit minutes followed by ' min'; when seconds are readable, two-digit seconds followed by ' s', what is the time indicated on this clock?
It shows 1 h 59 min
